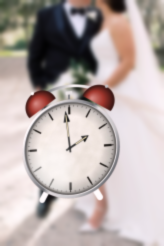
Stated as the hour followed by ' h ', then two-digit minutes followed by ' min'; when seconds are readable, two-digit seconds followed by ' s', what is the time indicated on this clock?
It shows 1 h 59 min
